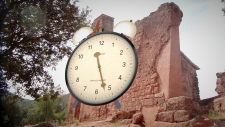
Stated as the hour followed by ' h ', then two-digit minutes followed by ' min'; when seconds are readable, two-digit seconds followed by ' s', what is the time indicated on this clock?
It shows 11 h 27 min
